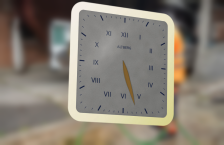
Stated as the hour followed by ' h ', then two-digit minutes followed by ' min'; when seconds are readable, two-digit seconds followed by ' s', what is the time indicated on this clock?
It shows 5 h 27 min
